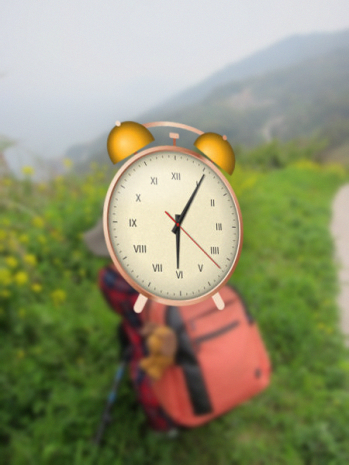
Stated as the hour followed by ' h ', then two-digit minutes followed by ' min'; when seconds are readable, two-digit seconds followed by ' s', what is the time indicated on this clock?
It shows 6 h 05 min 22 s
